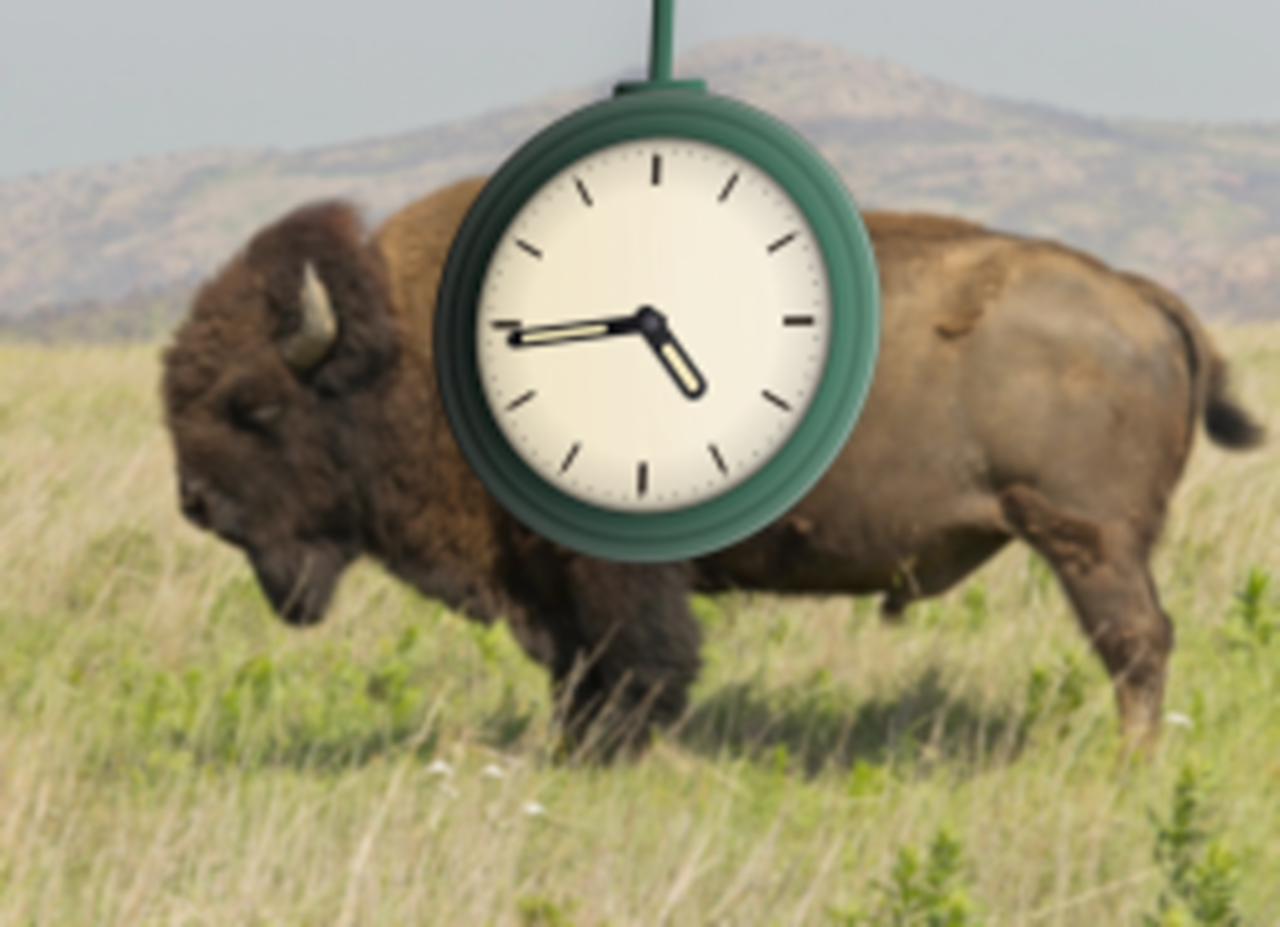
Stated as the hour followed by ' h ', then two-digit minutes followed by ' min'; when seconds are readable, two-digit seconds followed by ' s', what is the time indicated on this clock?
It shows 4 h 44 min
